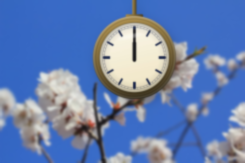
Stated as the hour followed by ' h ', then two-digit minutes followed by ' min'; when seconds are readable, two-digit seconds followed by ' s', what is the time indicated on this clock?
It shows 12 h 00 min
